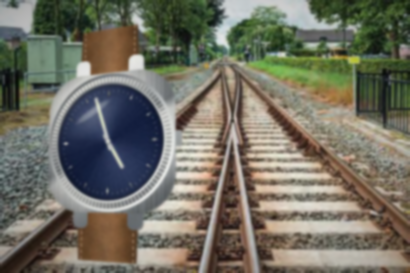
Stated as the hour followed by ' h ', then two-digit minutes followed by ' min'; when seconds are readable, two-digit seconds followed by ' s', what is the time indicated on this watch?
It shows 4 h 57 min
